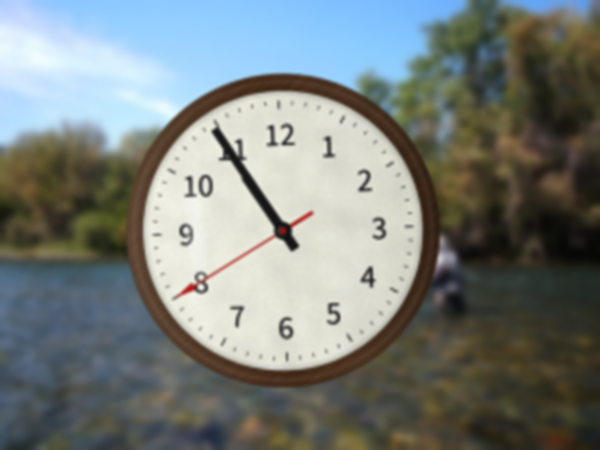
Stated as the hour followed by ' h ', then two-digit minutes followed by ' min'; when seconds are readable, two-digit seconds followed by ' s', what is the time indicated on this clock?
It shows 10 h 54 min 40 s
